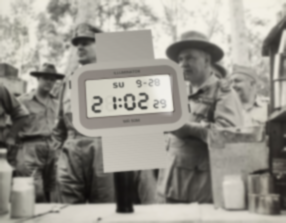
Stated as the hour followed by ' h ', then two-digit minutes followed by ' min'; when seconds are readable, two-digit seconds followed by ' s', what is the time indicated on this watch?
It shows 21 h 02 min
